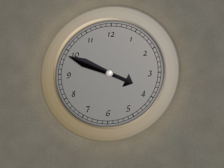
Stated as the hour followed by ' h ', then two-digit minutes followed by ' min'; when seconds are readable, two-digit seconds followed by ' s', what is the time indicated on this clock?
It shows 3 h 49 min
